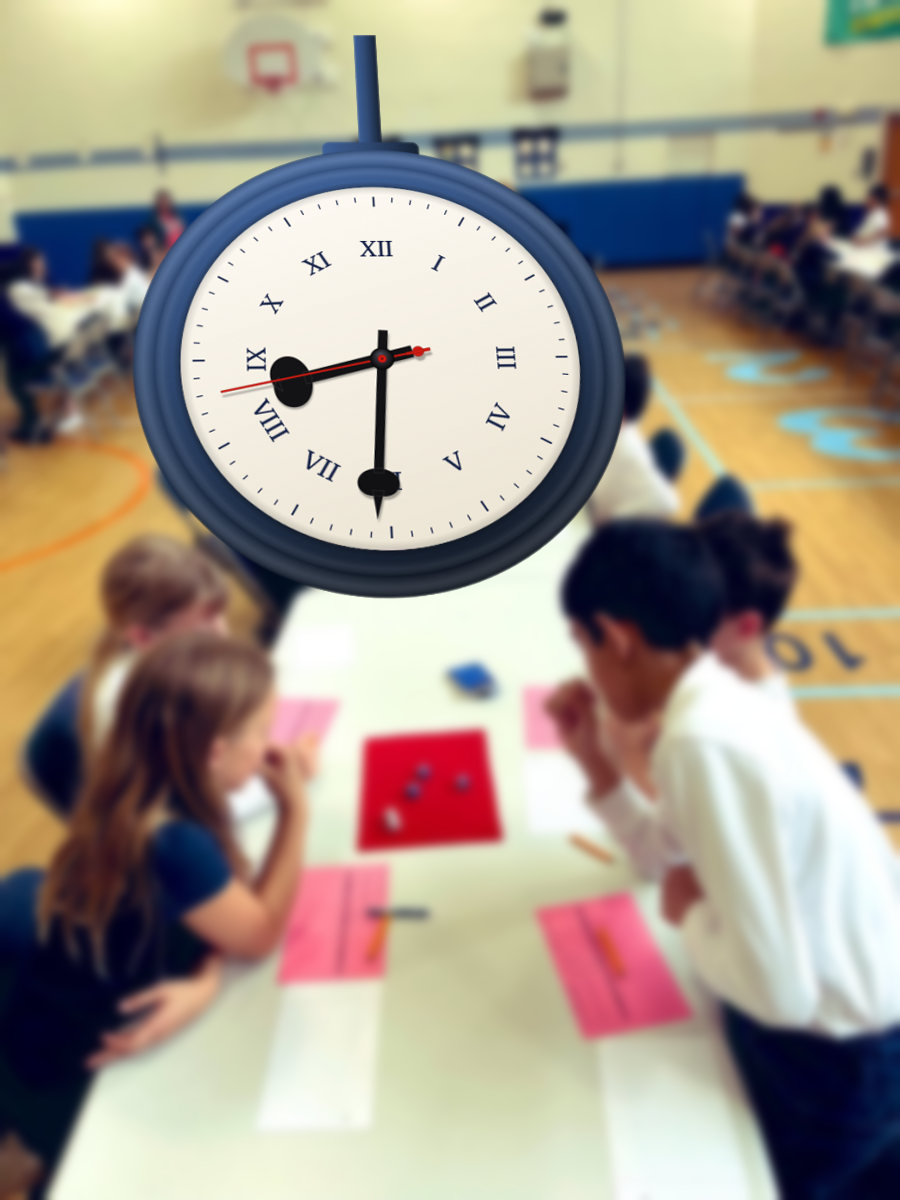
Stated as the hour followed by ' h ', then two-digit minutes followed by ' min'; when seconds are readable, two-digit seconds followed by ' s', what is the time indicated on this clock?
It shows 8 h 30 min 43 s
